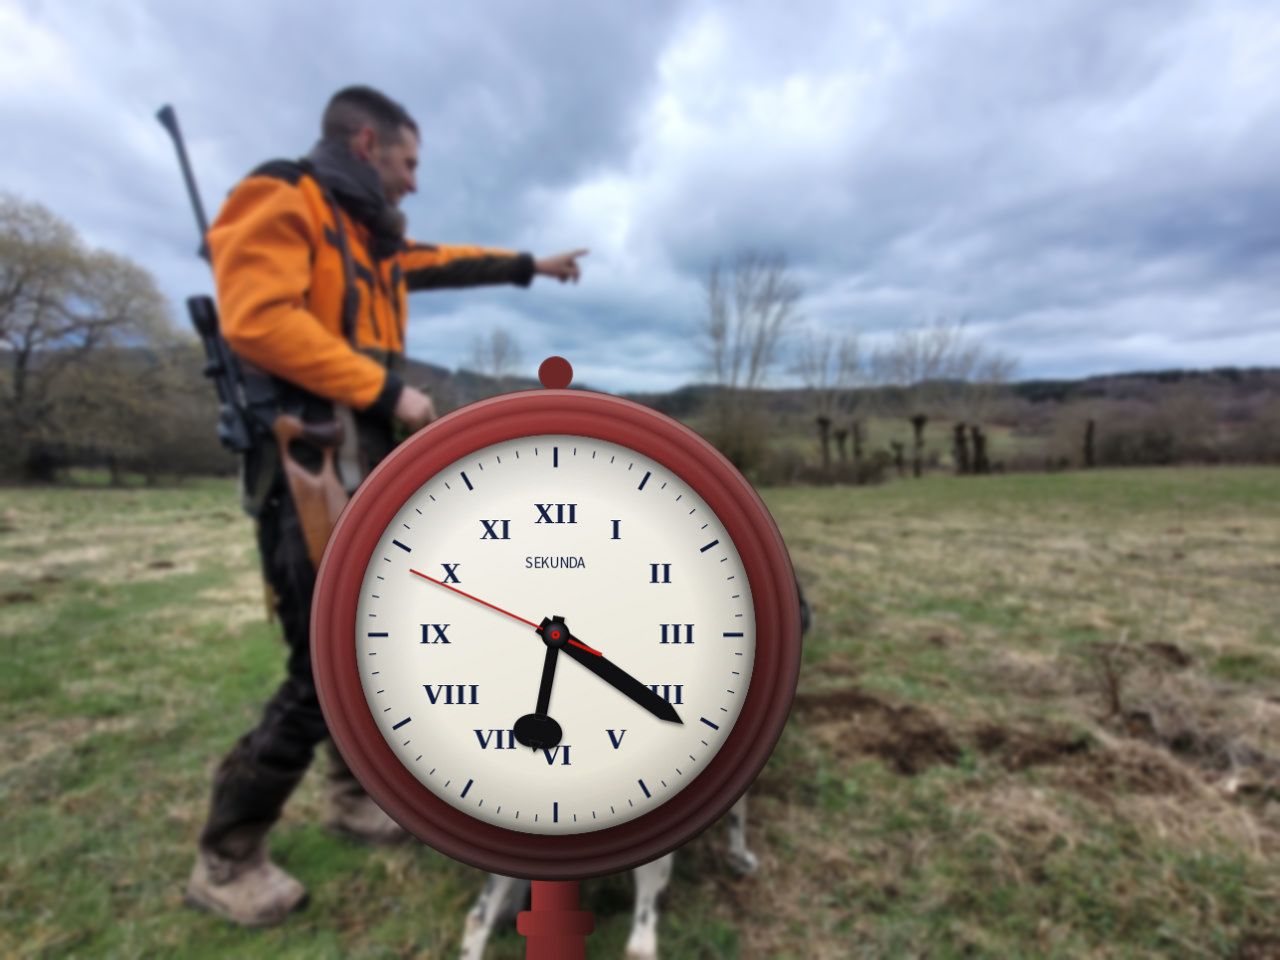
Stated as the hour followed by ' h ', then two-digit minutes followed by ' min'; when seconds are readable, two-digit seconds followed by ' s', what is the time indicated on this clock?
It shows 6 h 20 min 49 s
